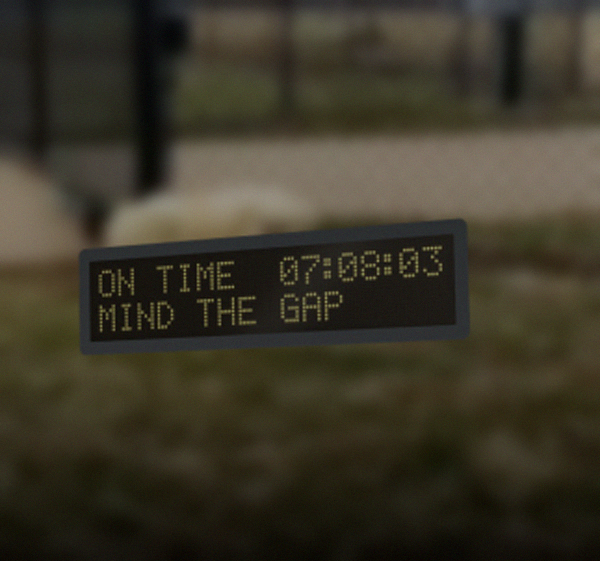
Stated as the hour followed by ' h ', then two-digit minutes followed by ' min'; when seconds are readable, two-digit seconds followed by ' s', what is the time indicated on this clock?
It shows 7 h 08 min 03 s
